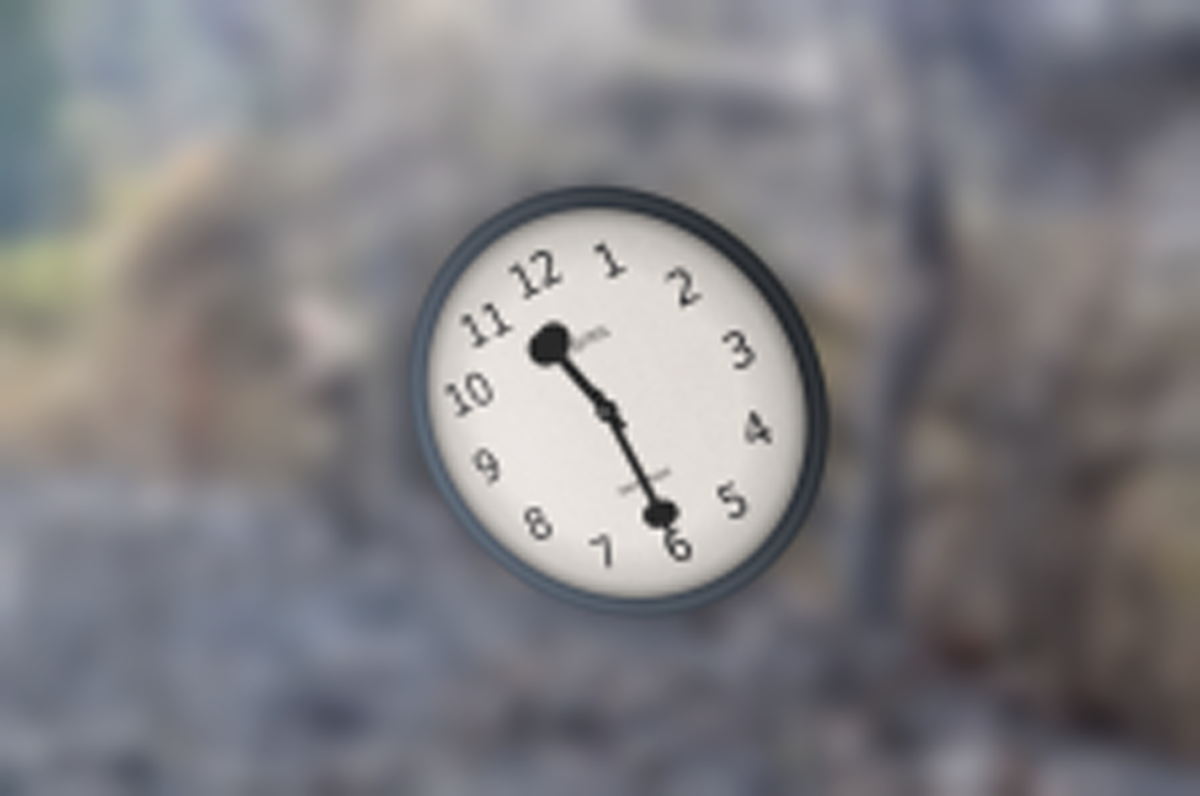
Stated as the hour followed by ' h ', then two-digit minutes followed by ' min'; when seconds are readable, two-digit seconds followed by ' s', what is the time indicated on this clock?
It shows 11 h 30 min
